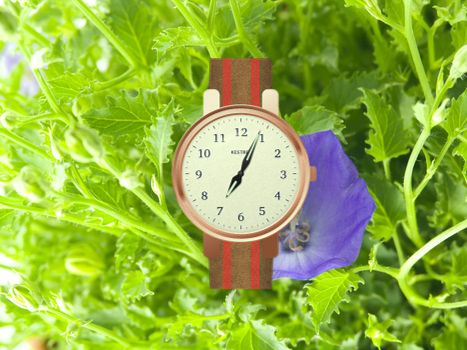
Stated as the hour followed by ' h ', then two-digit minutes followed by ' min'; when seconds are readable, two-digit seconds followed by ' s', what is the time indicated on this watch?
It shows 7 h 04 min
